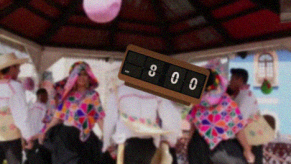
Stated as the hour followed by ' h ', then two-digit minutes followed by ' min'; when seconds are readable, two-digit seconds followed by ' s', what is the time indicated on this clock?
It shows 8 h 00 min
